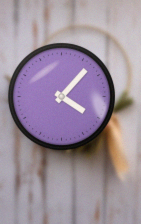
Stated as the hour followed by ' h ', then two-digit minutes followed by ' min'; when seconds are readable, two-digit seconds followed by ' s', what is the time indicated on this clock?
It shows 4 h 07 min
